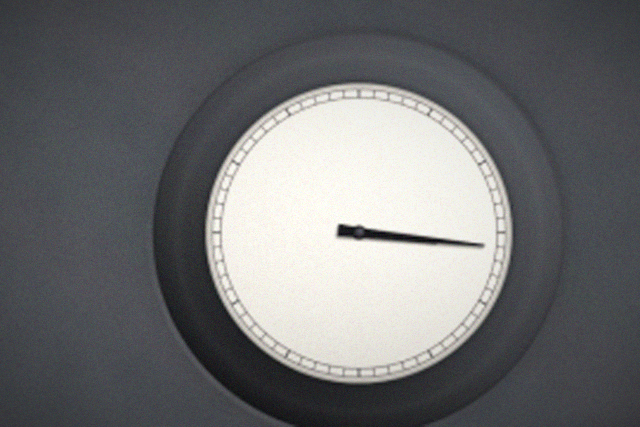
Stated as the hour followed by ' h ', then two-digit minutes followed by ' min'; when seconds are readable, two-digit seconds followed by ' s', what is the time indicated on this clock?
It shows 3 h 16 min
